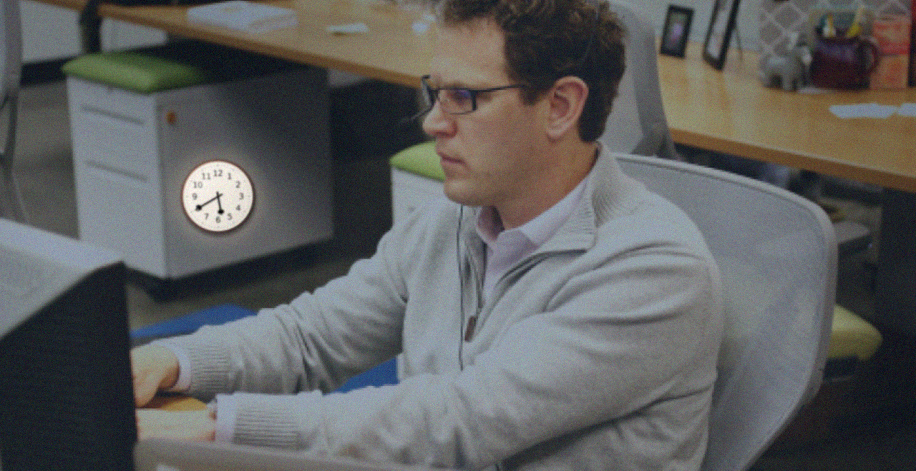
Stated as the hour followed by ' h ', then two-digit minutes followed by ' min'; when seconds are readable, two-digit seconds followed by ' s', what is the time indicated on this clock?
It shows 5 h 40 min
